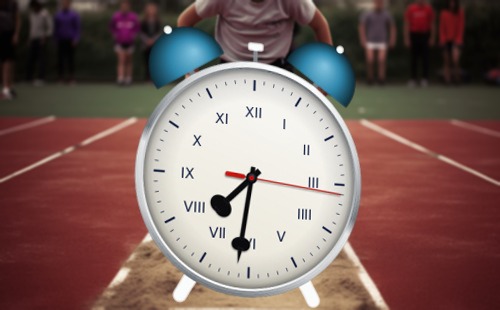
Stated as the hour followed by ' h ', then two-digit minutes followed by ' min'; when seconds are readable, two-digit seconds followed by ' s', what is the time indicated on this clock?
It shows 7 h 31 min 16 s
